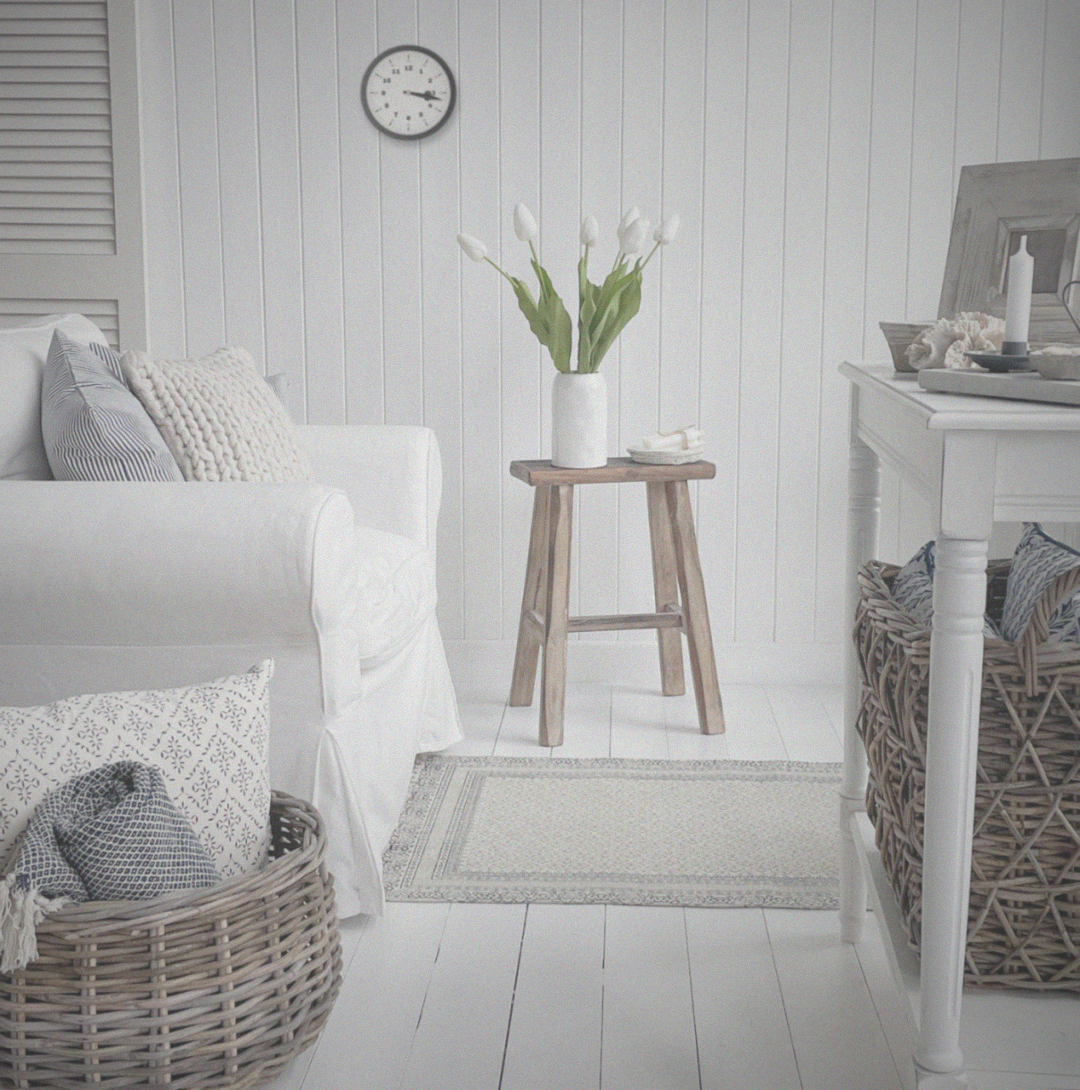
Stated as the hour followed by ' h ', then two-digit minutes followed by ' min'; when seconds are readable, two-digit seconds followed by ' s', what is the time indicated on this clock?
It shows 3 h 17 min
